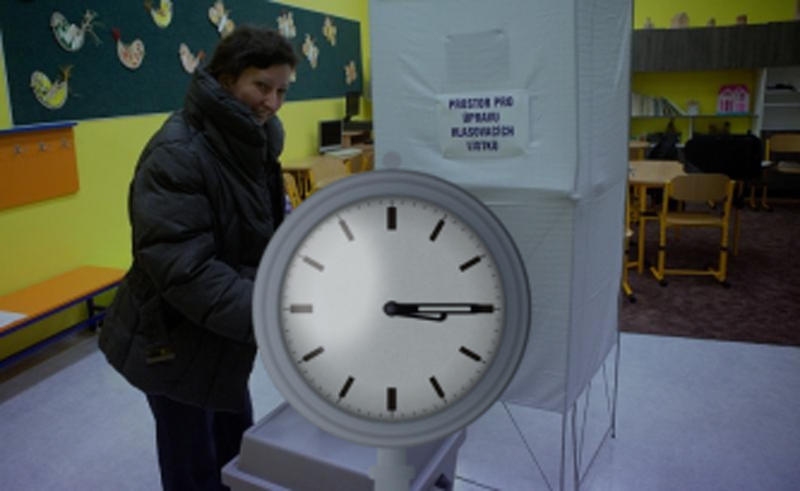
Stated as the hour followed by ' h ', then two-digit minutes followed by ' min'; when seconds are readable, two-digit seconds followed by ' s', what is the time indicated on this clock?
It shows 3 h 15 min
